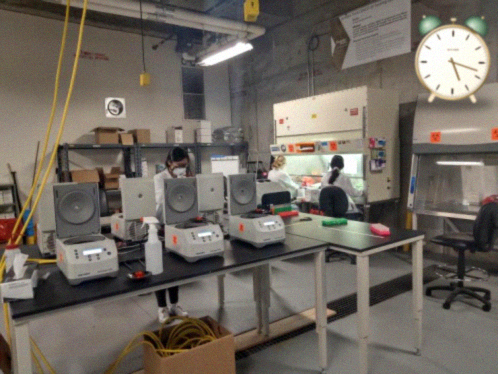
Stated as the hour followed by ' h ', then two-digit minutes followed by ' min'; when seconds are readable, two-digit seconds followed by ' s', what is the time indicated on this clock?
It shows 5 h 18 min
